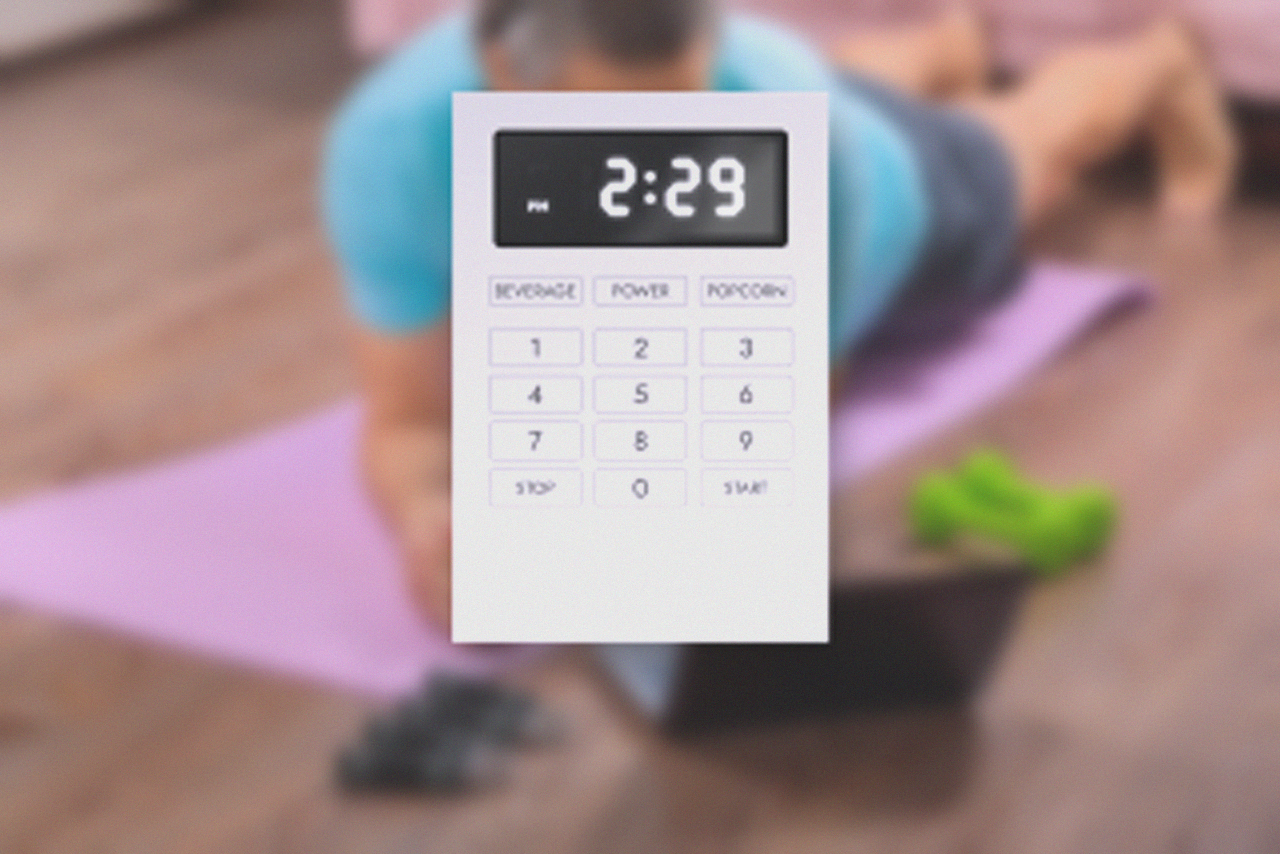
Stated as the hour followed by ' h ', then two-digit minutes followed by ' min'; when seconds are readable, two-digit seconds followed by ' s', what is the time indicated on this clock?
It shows 2 h 29 min
